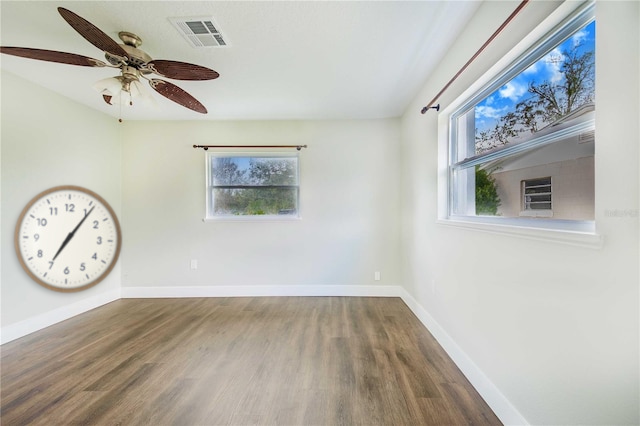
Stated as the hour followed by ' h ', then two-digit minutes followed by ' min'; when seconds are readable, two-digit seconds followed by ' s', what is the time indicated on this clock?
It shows 7 h 06 min
